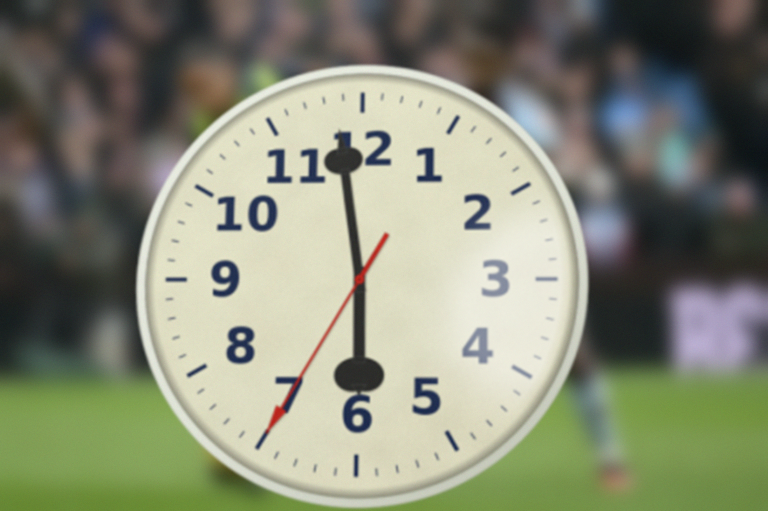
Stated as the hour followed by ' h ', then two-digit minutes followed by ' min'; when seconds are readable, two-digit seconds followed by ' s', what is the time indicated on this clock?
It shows 5 h 58 min 35 s
